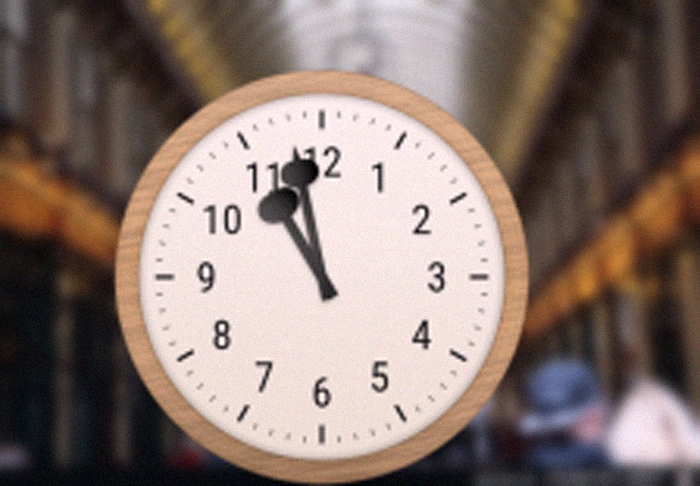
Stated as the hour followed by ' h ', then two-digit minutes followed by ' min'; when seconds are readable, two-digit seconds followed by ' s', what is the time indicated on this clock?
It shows 10 h 58 min
